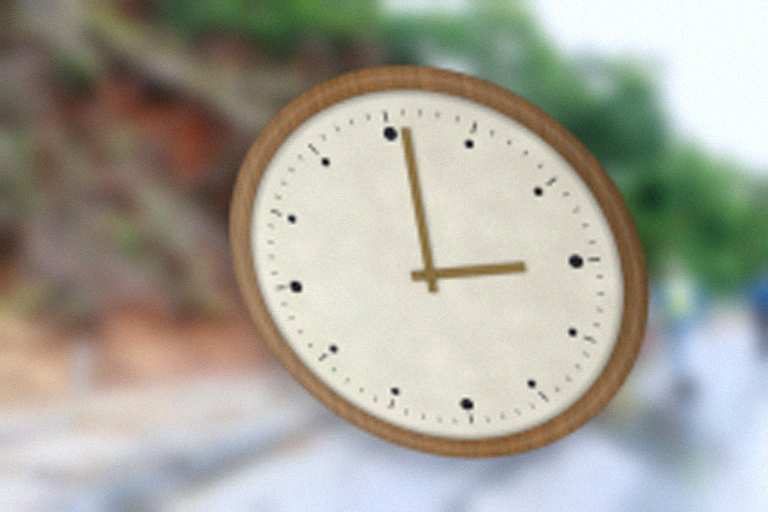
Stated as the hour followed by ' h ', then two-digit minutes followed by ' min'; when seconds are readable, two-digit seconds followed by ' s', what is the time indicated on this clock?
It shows 3 h 01 min
